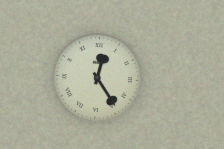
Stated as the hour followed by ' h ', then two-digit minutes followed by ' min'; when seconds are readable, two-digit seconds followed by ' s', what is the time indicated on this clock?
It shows 12 h 24 min
